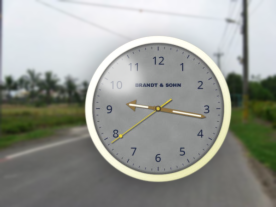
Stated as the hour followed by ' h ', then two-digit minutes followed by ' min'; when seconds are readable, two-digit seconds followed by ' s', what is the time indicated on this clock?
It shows 9 h 16 min 39 s
